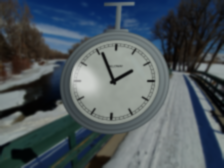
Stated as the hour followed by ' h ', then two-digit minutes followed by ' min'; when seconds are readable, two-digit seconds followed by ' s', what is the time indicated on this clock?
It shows 1 h 56 min
